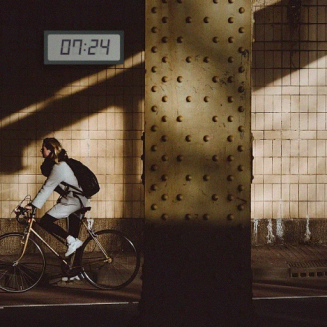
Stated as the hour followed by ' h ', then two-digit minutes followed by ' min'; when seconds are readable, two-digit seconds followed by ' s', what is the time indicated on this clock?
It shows 7 h 24 min
